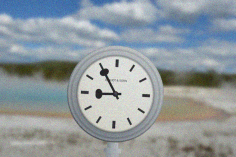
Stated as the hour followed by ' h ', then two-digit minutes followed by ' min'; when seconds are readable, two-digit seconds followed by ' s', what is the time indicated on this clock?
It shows 8 h 55 min
